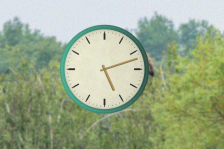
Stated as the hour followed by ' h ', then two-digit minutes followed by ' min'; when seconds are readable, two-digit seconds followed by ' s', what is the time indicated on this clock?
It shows 5 h 12 min
